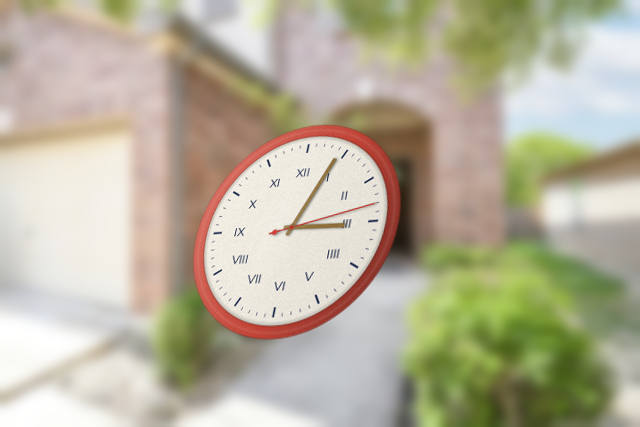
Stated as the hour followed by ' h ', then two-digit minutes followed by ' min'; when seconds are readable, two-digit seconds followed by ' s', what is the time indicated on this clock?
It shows 3 h 04 min 13 s
